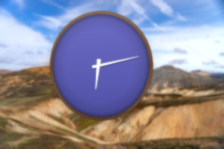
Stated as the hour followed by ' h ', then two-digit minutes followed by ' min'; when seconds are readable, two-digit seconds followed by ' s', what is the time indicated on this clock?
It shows 6 h 13 min
